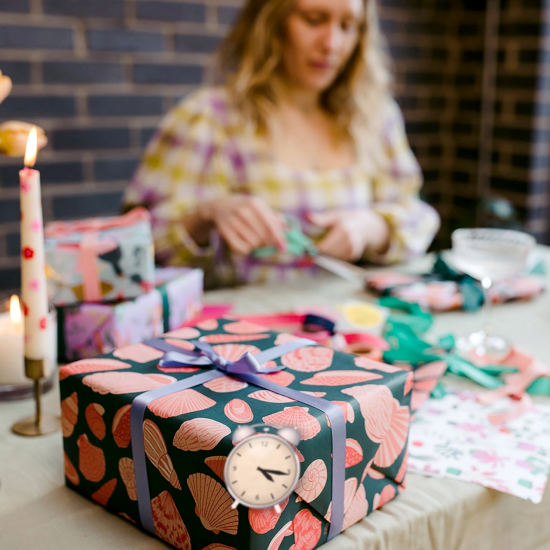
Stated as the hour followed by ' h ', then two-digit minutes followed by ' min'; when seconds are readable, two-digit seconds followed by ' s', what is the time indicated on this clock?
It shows 4 h 16 min
